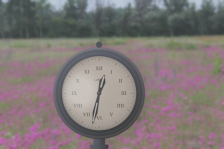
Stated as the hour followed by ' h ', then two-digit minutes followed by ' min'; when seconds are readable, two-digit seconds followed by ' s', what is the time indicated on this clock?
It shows 12 h 32 min
